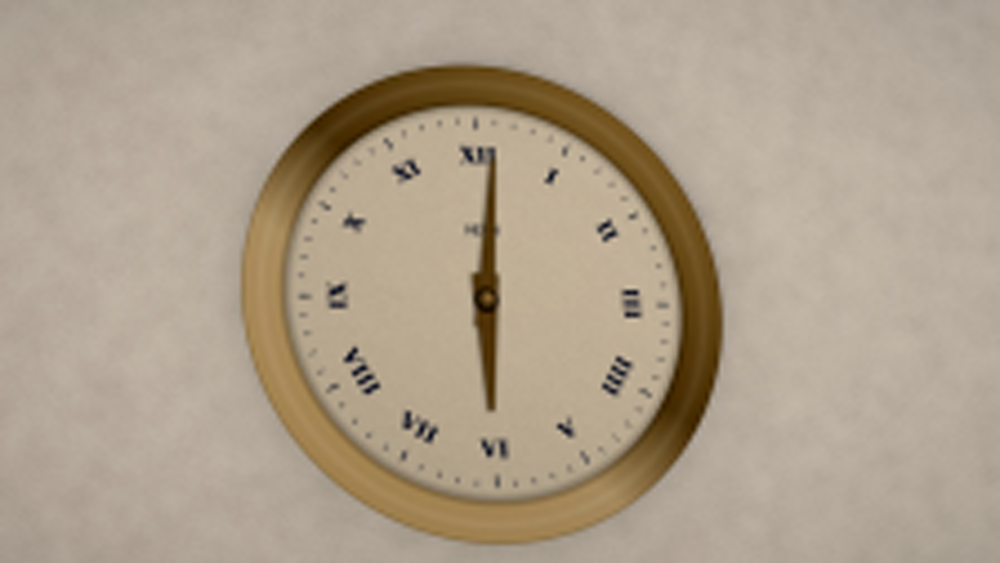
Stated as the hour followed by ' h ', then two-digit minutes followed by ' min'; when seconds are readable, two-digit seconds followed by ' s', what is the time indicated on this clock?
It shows 6 h 01 min
